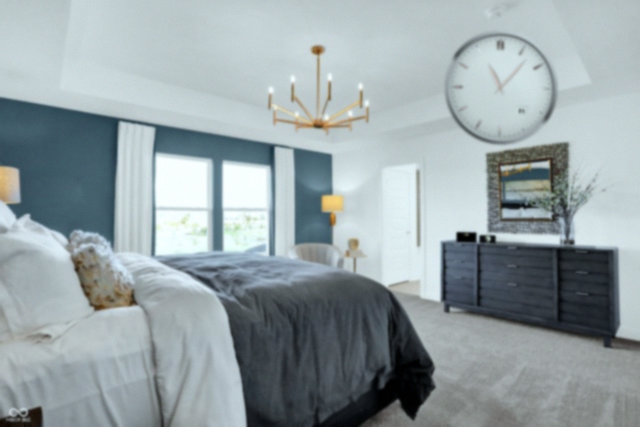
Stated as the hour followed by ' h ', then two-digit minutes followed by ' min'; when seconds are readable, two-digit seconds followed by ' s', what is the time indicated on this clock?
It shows 11 h 07 min
